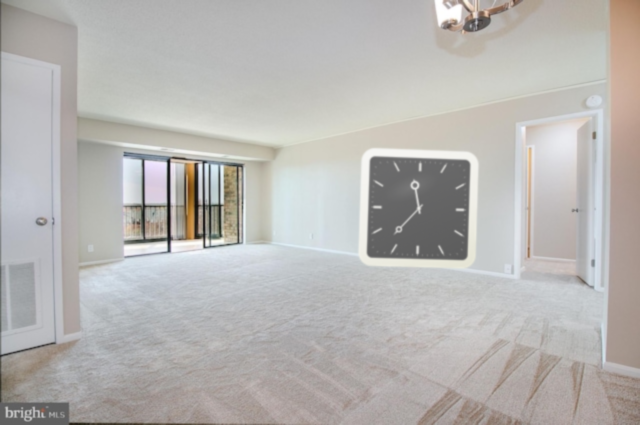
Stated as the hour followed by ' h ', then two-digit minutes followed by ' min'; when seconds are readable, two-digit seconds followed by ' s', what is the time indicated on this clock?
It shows 11 h 37 min
